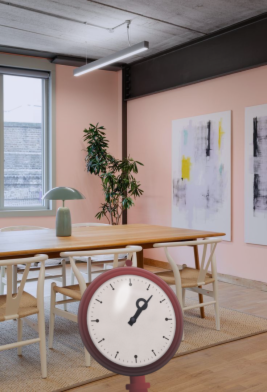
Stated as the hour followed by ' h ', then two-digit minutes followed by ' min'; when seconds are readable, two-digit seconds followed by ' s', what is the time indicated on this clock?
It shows 1 h 07 min
